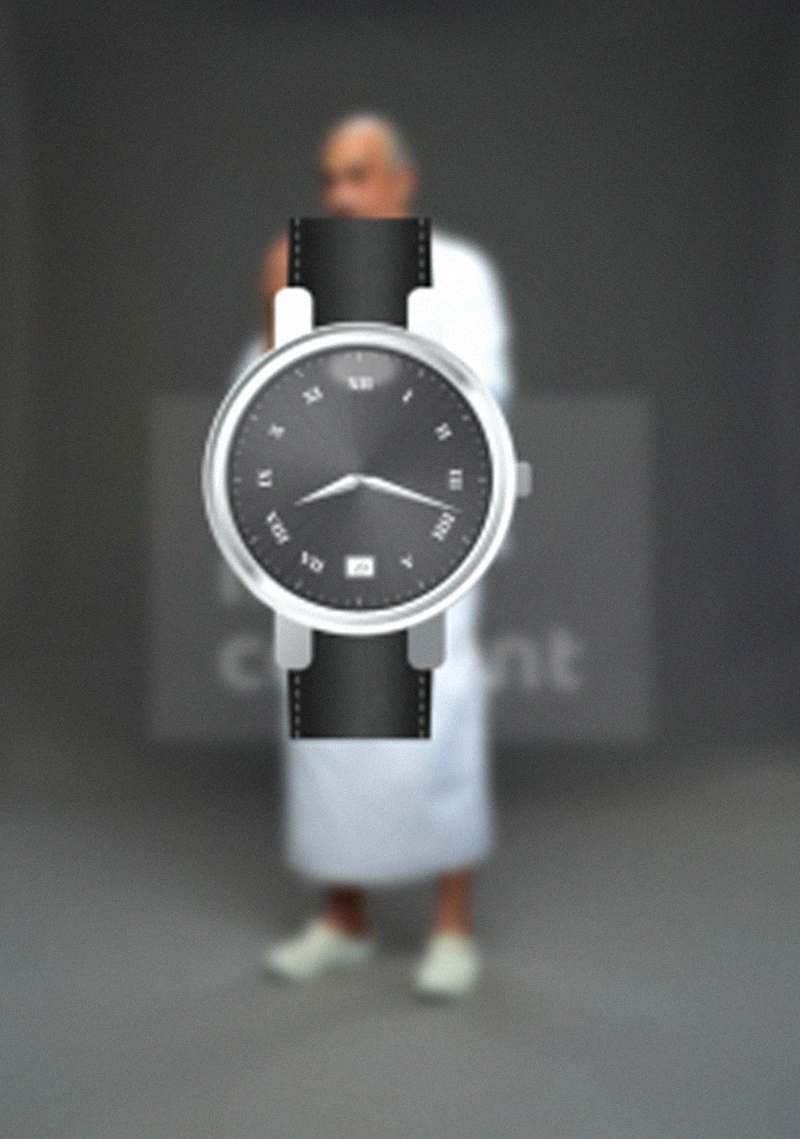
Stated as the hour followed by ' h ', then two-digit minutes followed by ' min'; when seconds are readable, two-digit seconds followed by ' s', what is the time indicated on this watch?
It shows 8 h 18 min
